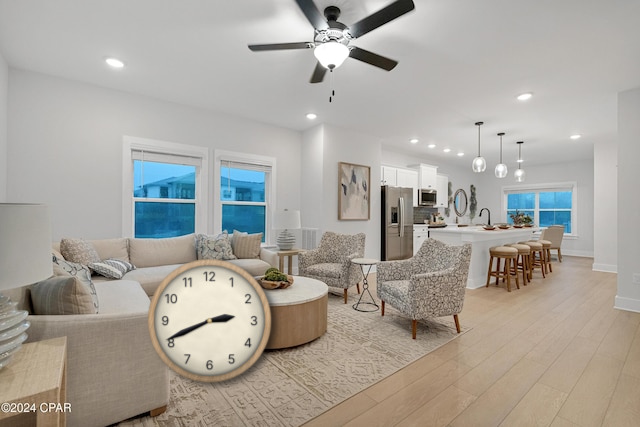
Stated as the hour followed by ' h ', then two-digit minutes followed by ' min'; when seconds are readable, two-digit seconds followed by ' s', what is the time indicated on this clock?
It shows 2 h 41 min
